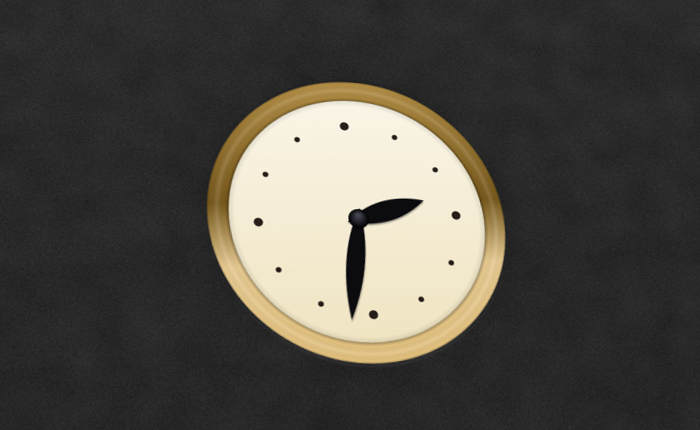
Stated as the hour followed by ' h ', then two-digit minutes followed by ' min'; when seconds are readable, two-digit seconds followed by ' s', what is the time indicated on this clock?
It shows 2 h 32 min
